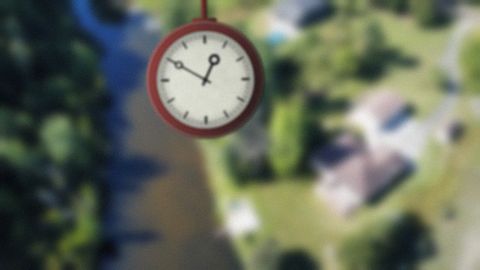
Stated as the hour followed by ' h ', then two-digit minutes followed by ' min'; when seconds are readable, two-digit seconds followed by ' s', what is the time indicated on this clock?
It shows 12 h 50 min
